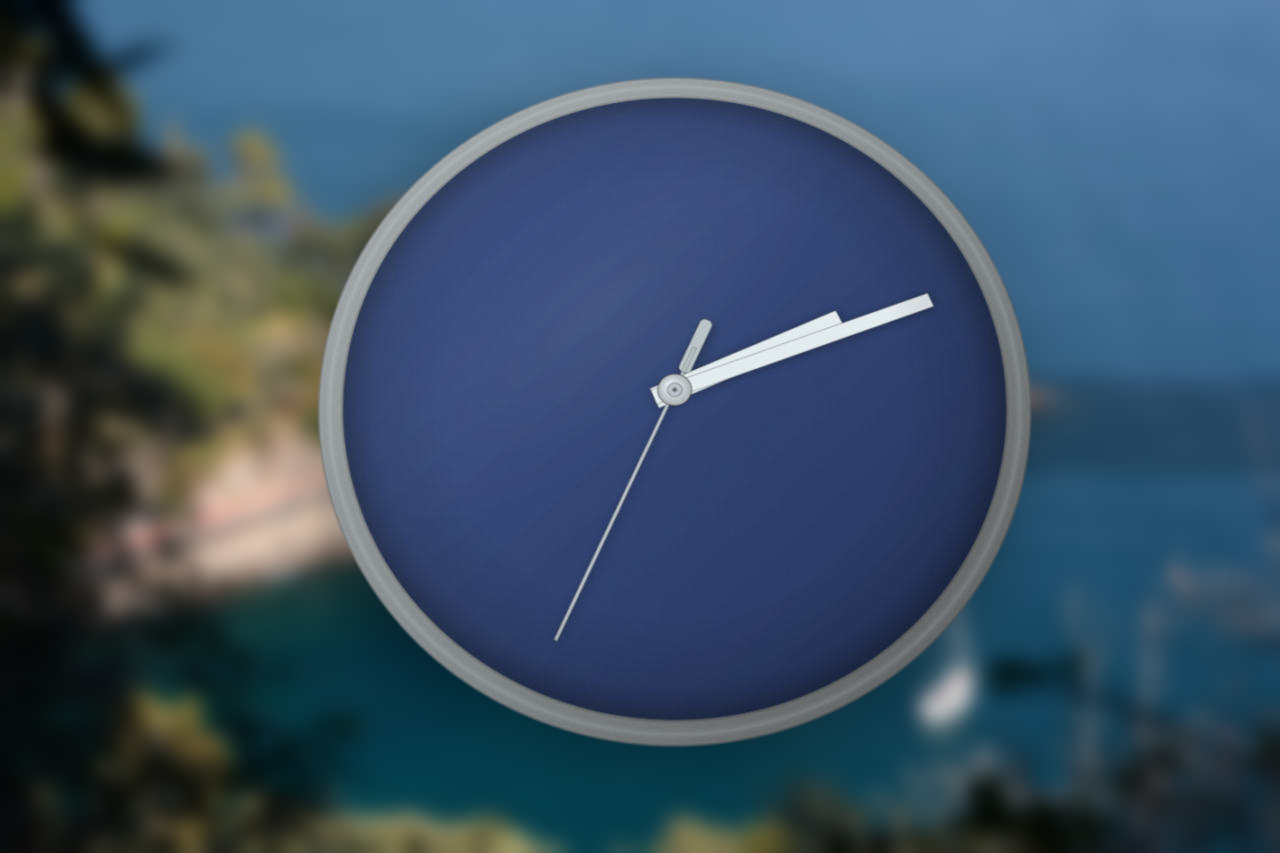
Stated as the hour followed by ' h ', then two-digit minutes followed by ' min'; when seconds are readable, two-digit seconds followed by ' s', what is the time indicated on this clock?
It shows 2 h 11 min 34 s
